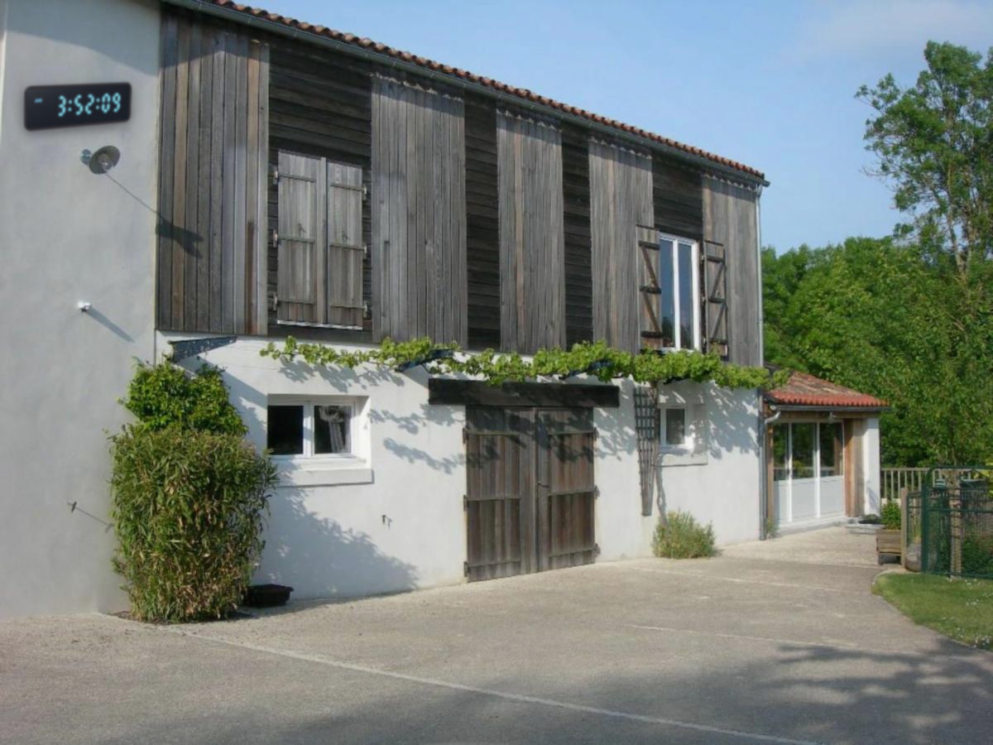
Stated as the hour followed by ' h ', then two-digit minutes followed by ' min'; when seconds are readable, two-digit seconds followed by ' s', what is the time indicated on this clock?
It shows 3 h 52 min 09 s
